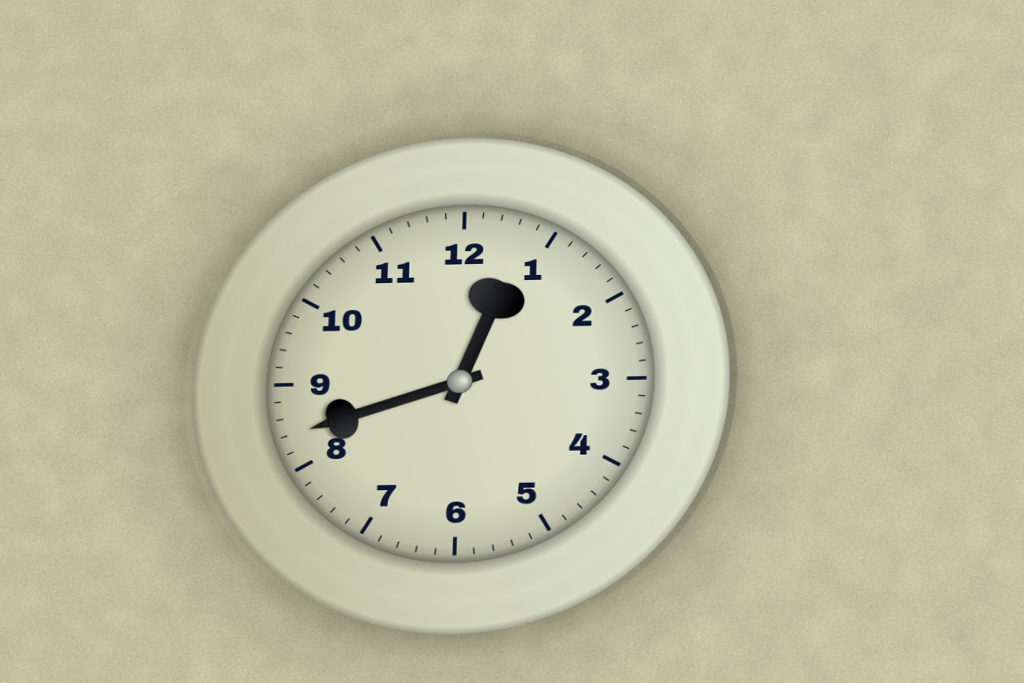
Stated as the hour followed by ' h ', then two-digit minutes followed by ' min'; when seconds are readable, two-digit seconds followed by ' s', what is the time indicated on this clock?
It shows 12 h 42 min
